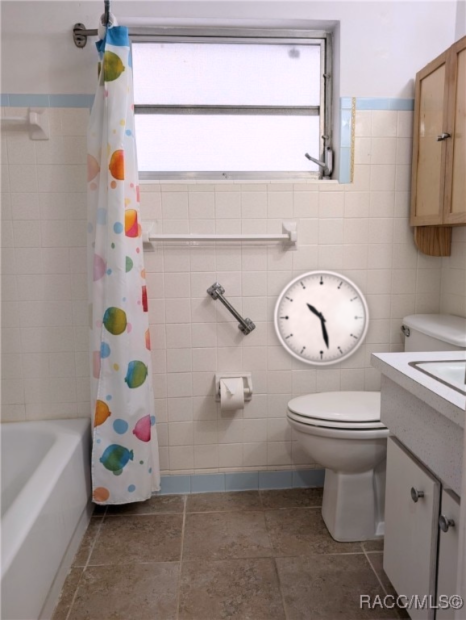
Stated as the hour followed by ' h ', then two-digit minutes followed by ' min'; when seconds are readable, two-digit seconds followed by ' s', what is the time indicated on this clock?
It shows 10 h 28 min
